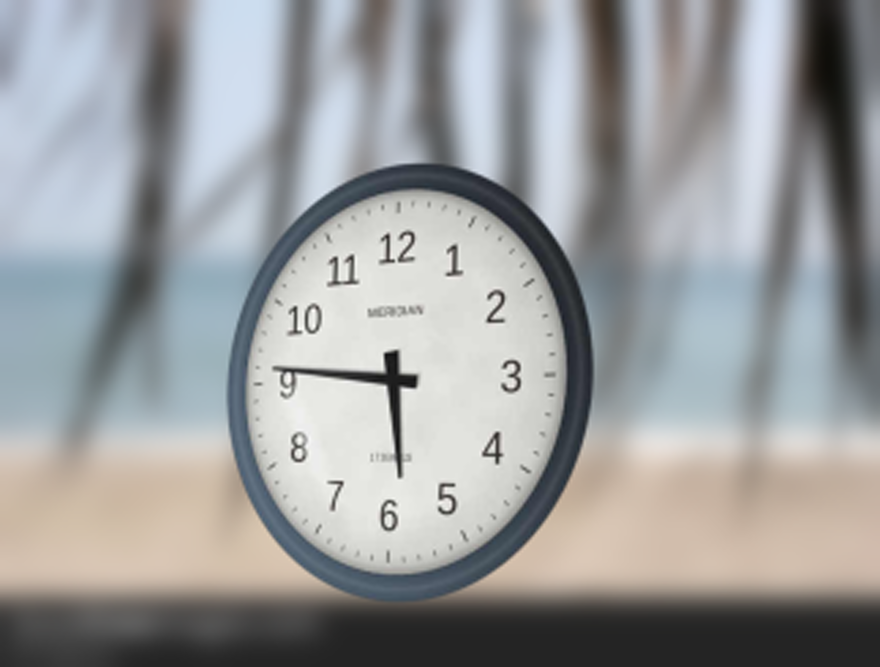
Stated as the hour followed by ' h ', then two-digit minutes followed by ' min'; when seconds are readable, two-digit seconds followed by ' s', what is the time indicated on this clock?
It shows 5 h 46 min
